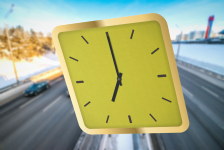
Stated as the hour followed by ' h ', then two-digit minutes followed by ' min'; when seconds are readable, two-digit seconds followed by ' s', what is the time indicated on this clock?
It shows 7 h 00 min
